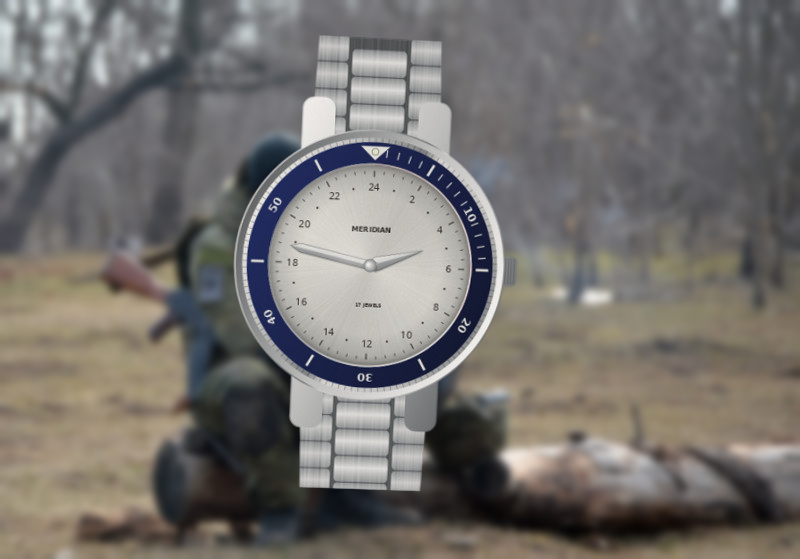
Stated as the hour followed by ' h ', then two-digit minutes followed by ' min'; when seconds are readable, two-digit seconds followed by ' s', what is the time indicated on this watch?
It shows 4 h 47 min
